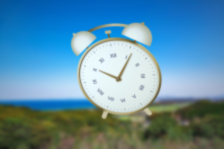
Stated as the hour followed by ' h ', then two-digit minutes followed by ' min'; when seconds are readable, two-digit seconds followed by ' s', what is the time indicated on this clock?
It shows 10 h 06 min
